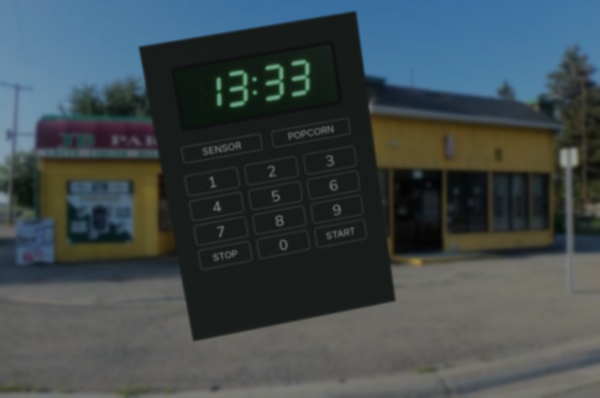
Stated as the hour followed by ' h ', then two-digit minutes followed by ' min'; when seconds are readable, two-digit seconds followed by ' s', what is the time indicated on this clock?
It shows 13 h 33 min
